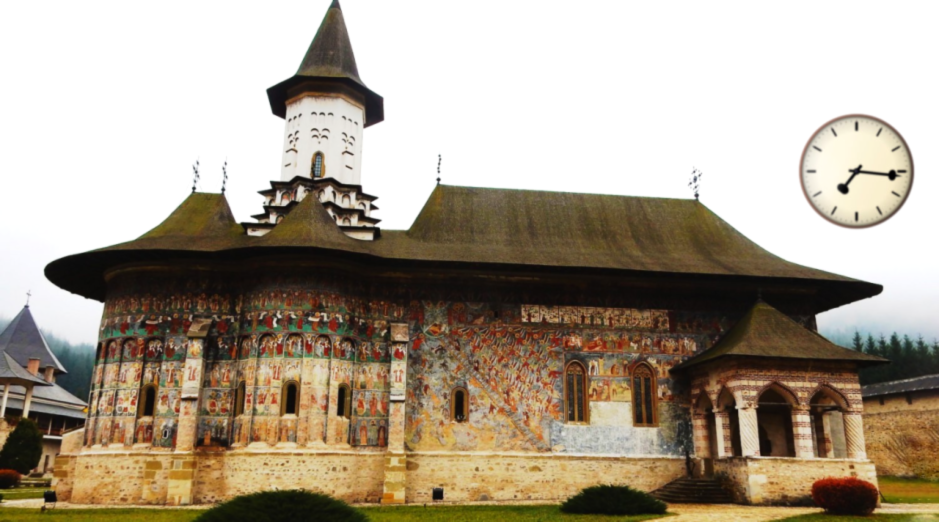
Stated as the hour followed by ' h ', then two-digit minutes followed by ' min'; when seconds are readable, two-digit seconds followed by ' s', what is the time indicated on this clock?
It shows 7 h 16 min
